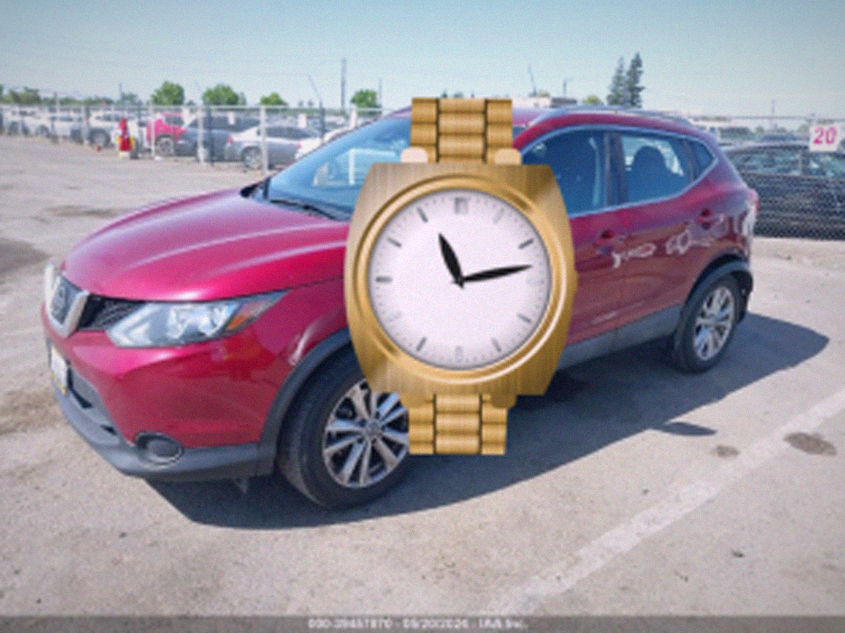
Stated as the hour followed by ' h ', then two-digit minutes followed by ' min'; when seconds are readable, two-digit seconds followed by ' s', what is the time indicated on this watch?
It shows 11 h 13 min
